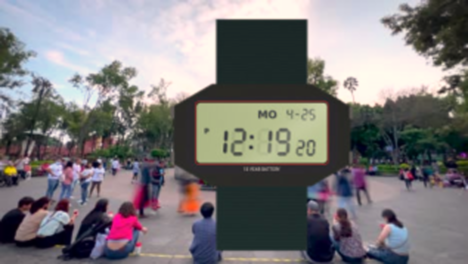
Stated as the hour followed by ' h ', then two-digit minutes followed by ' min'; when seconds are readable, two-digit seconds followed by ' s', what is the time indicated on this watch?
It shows 12 h 19 min 20 s
